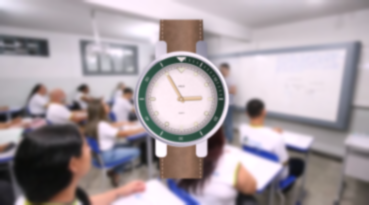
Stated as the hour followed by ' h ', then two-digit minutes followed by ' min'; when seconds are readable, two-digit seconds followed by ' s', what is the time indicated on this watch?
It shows 2 h 55 min
